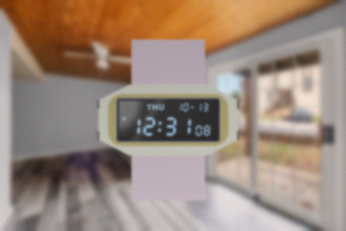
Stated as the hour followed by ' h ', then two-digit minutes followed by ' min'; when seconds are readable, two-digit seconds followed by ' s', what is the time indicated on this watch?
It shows 12 h 31 min
